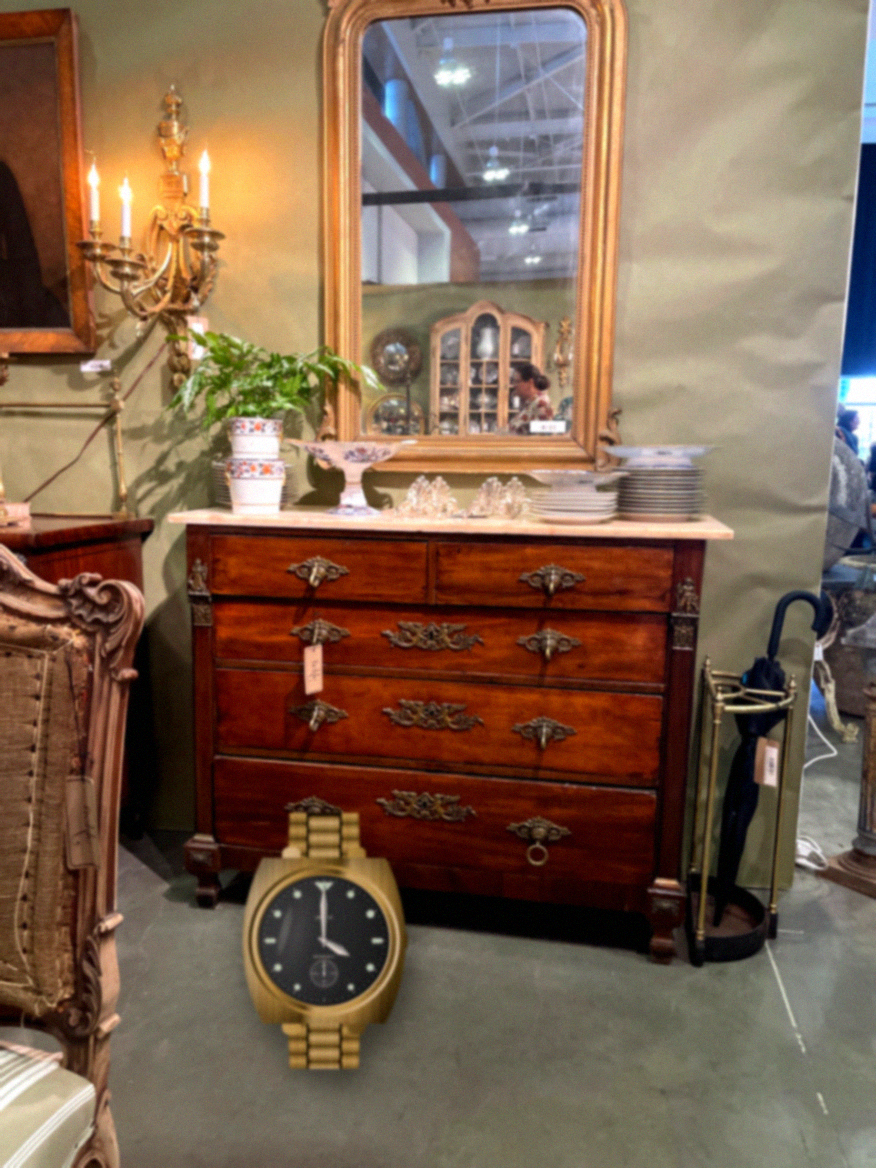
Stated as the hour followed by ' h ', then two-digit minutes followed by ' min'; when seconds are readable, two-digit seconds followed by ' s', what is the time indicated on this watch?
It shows 4 h 00 min
